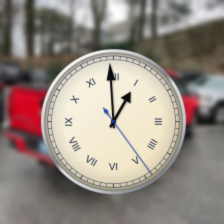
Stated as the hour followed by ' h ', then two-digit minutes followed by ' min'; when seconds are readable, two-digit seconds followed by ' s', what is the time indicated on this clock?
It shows 12 h 59 min 24 s
